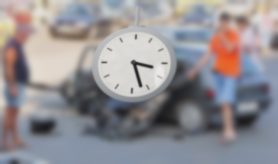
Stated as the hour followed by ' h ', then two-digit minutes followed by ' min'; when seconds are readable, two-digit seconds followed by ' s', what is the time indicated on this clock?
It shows 3 h 27 min
